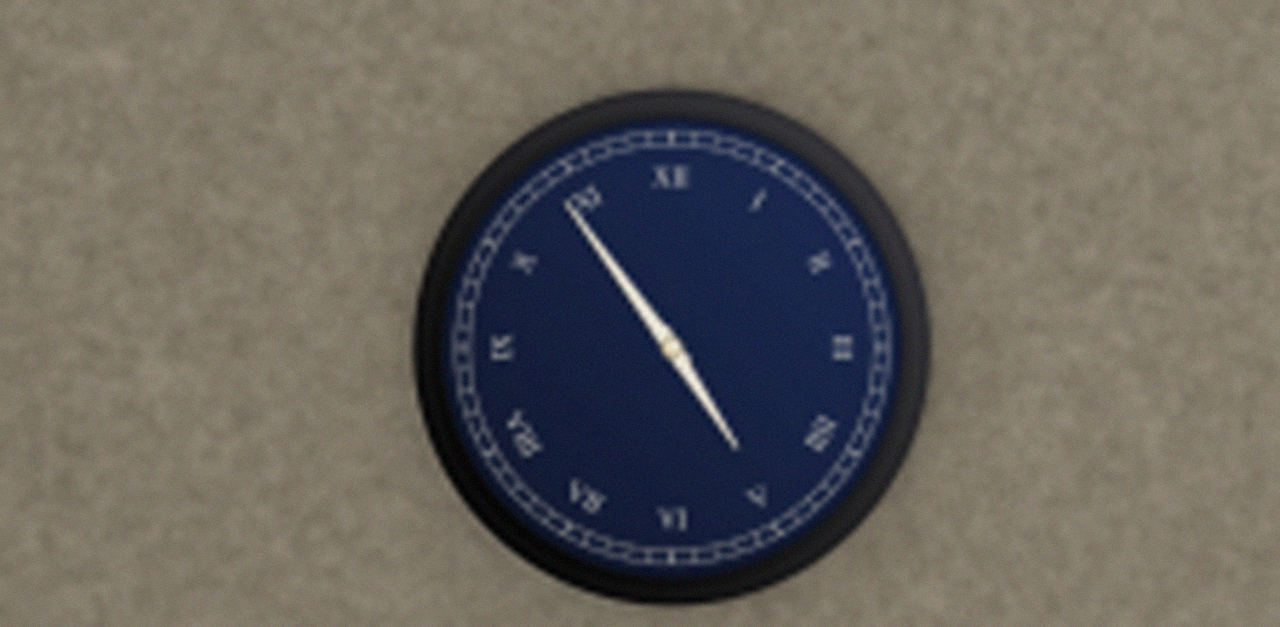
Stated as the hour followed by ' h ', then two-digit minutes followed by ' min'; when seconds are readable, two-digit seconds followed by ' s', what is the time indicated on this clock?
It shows 4 h 54 min
